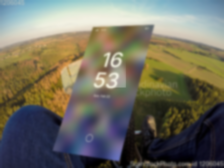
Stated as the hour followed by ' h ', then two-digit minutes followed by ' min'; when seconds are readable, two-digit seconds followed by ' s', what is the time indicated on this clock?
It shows 16 h 53 min
